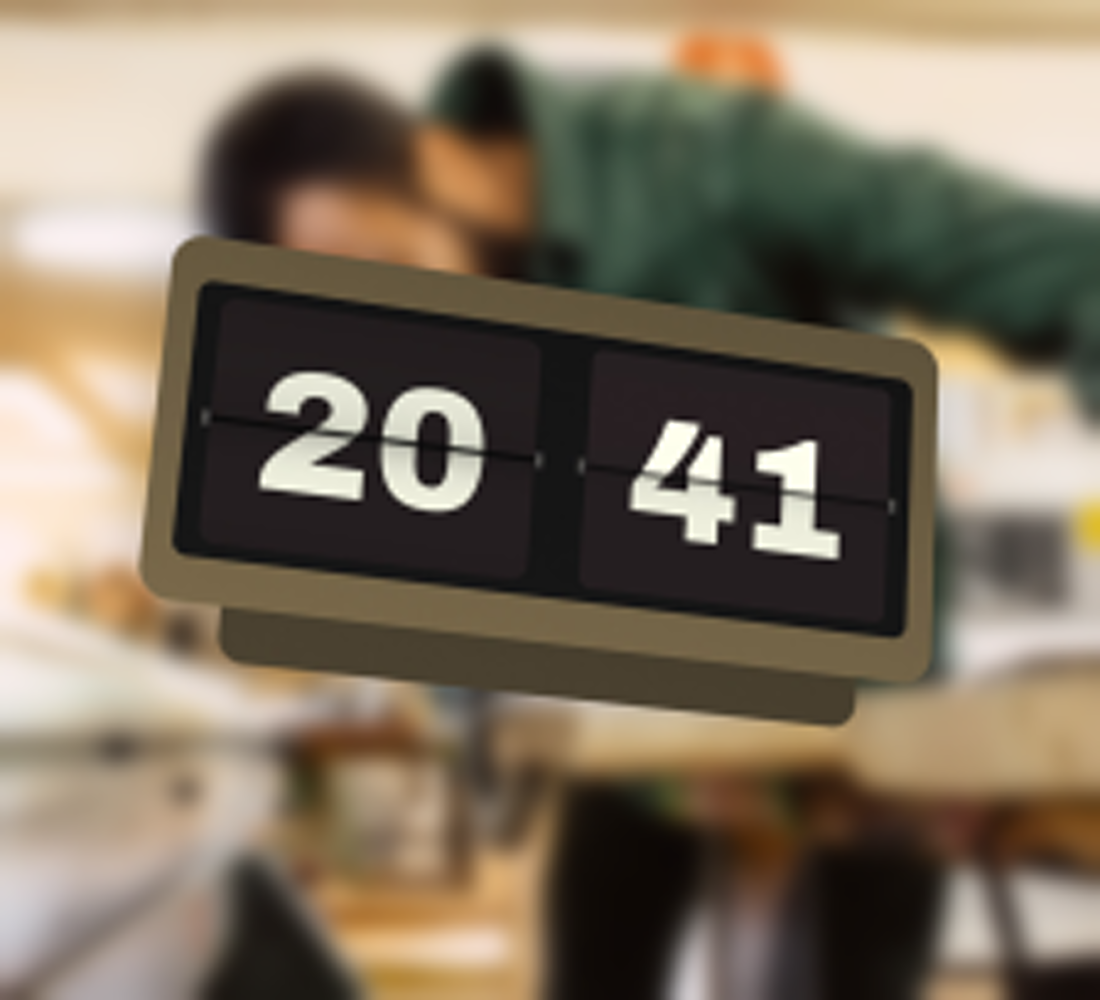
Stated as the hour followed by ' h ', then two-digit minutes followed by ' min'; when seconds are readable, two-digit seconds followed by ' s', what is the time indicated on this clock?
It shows 20 h 41 min
